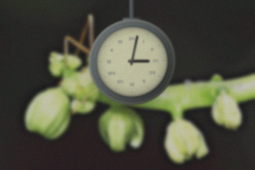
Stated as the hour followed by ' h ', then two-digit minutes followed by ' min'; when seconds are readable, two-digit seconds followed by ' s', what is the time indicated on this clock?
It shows 3 h 02 min
